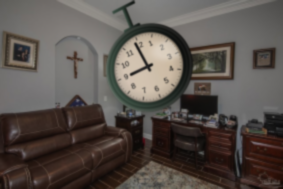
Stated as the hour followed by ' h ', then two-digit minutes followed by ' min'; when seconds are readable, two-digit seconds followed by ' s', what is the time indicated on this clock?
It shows 8 h 59 min
